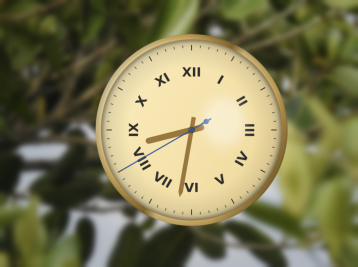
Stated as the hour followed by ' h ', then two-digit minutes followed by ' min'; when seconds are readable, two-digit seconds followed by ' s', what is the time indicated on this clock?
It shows 8 h 31 min 40 s
